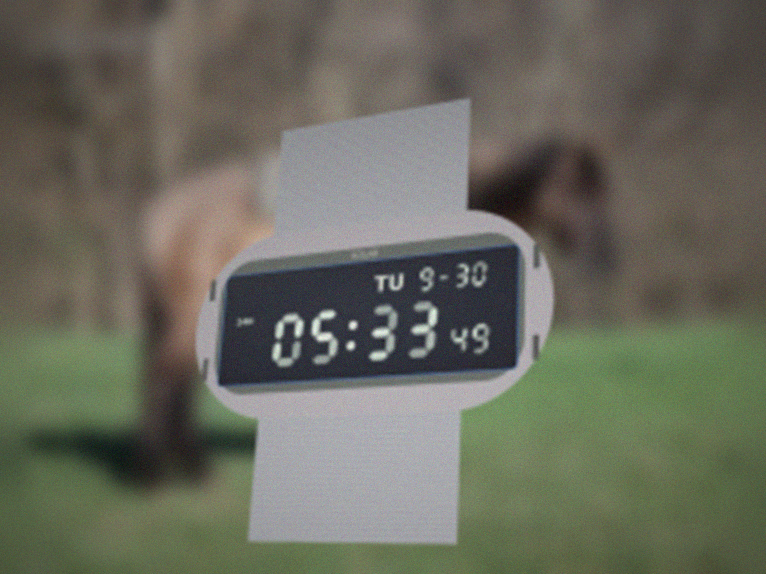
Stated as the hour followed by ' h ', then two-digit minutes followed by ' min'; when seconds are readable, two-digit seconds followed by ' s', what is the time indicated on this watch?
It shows 5 h 33 min 49 s
